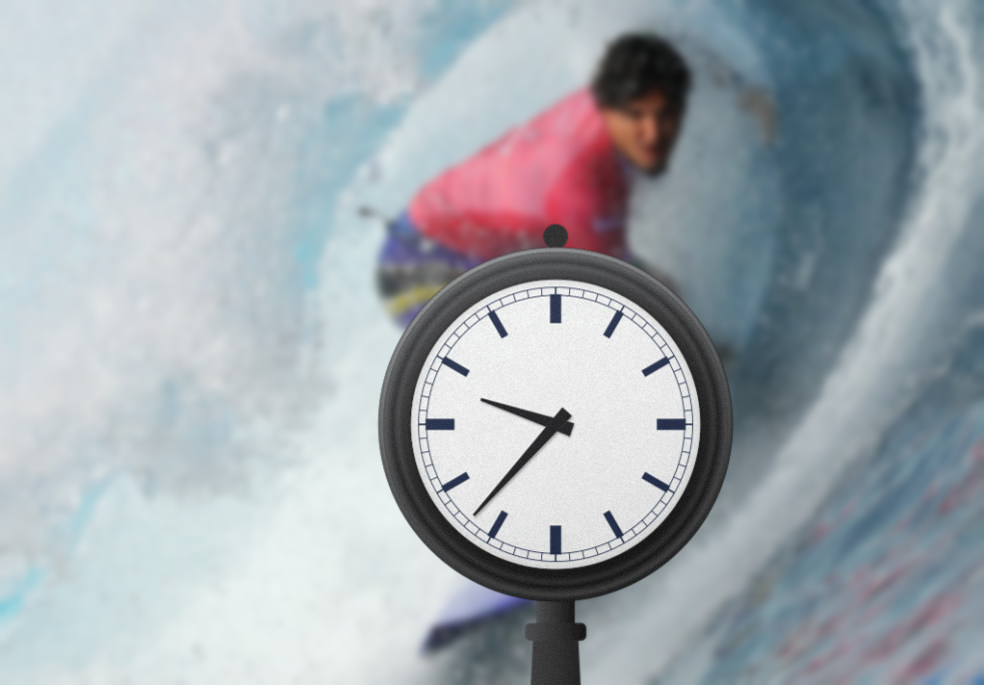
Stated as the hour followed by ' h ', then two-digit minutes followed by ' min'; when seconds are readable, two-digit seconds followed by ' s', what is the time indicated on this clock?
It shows 9 h 37 min
